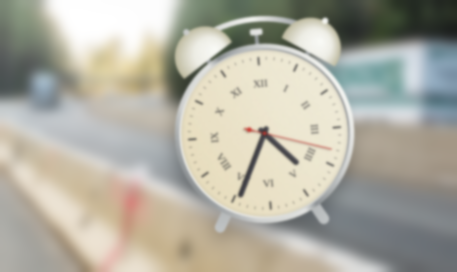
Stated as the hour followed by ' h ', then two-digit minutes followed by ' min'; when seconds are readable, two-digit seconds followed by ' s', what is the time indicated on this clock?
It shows 4 h 34 min 18 s
